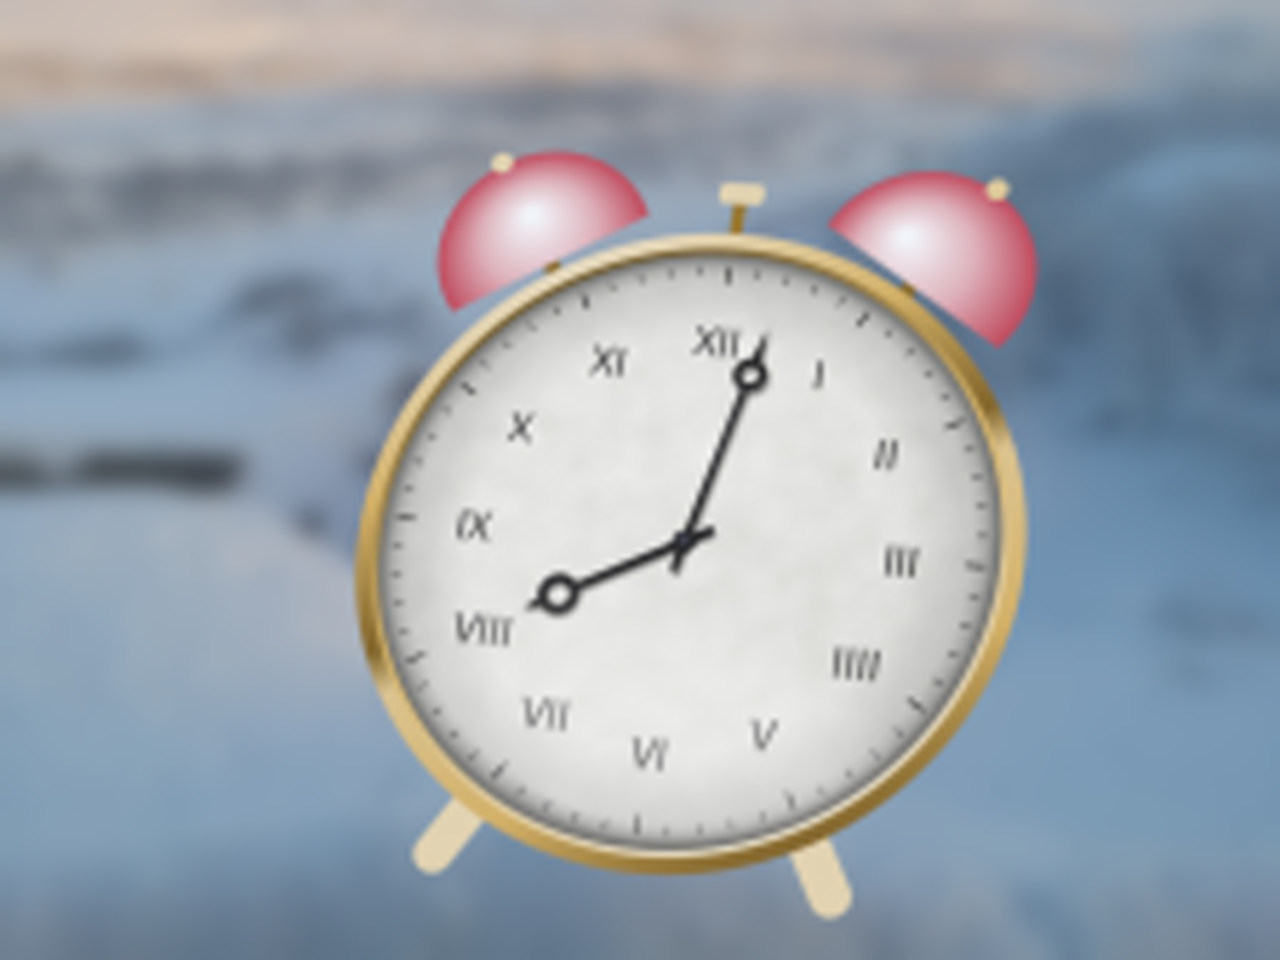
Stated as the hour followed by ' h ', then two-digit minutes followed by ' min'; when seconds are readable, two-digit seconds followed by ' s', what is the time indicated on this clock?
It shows 8 h 02 min
